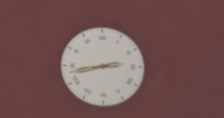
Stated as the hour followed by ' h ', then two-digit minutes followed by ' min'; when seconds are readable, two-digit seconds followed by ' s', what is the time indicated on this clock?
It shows 2 h 43 min
